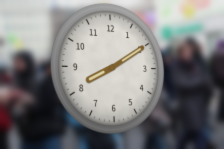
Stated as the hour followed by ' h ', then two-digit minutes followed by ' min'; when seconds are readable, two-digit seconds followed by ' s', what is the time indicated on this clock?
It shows 8 h 10 min
